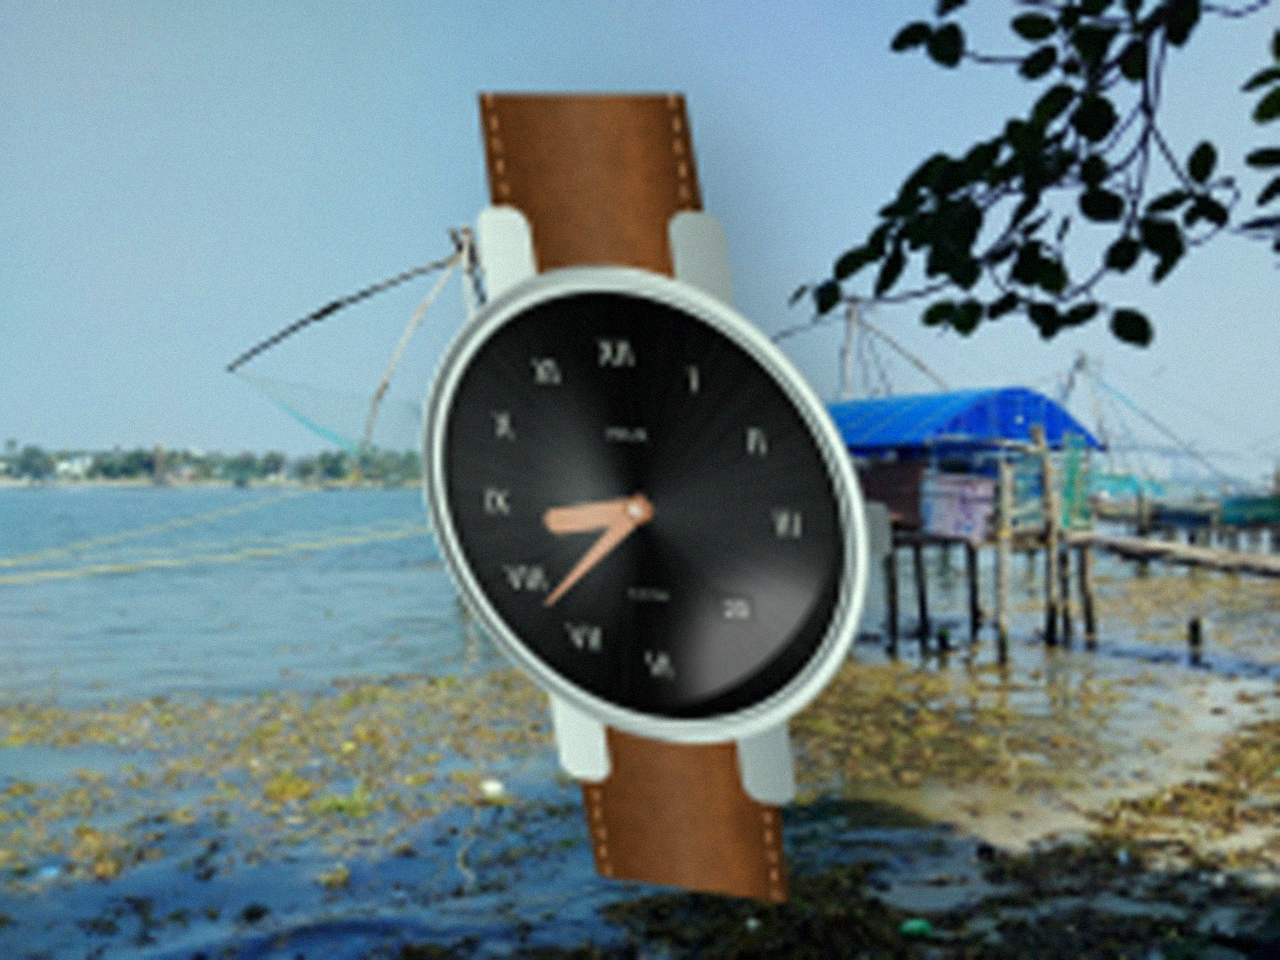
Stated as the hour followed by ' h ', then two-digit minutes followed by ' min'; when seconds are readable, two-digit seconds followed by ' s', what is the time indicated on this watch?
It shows 8 h 38 min
